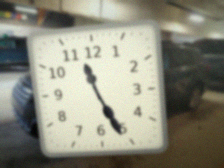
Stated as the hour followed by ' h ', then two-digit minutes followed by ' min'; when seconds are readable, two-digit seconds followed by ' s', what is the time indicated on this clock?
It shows 11 h 26 min
